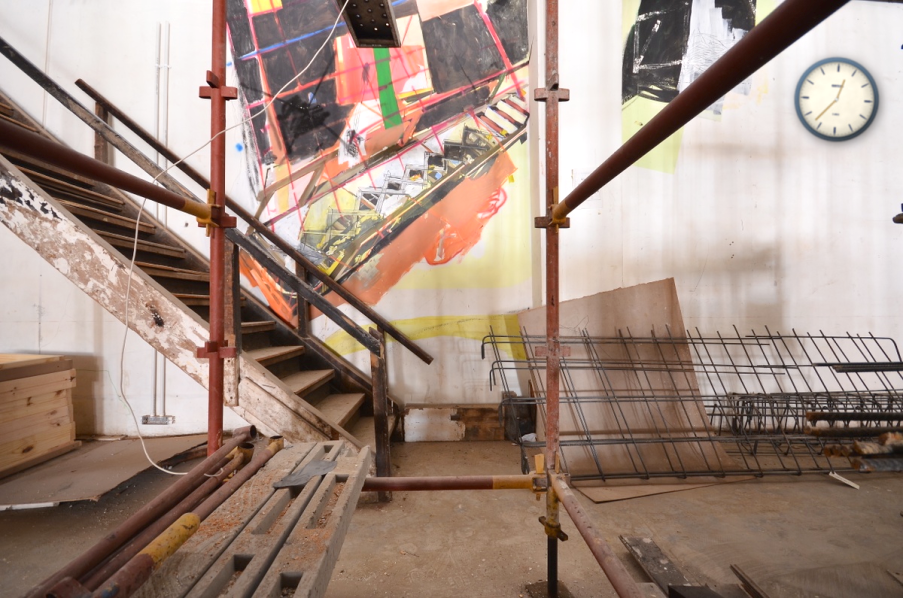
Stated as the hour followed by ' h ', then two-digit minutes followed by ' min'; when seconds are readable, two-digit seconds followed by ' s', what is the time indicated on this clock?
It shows 12 h 37 min
